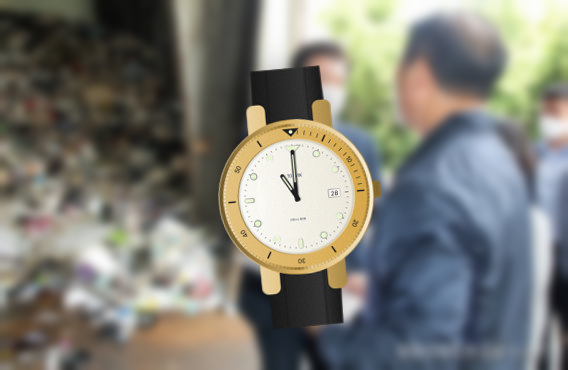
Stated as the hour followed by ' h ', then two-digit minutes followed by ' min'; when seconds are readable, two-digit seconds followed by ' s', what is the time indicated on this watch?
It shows 11 h 00 min
